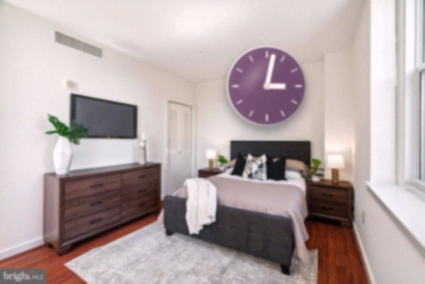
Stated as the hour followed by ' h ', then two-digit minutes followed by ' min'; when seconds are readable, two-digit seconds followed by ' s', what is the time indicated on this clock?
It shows 3 h 02 min
